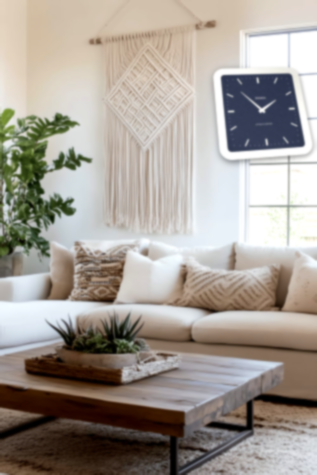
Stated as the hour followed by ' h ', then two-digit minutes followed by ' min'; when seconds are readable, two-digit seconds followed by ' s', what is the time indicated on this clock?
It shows 1 h 53 min
